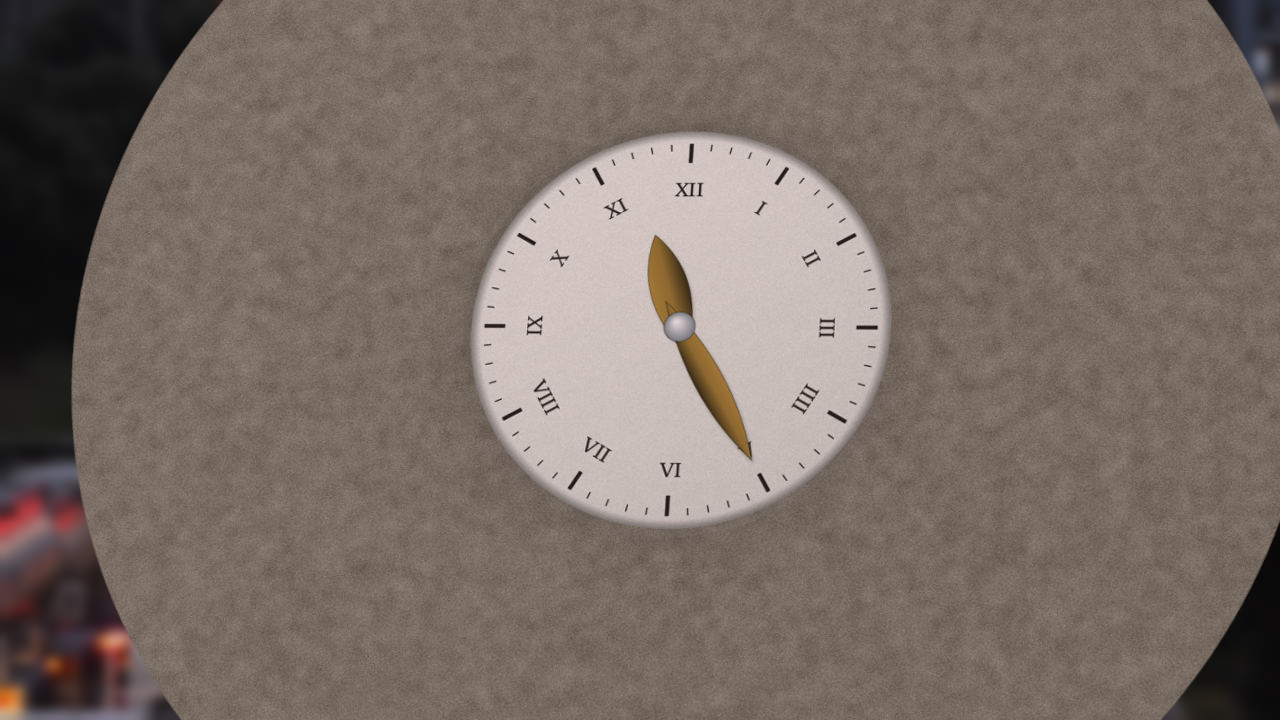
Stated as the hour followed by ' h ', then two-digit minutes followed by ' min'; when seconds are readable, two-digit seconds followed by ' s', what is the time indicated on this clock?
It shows 11 h 25 min
